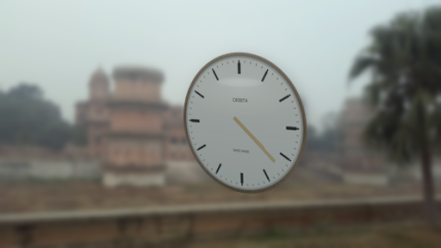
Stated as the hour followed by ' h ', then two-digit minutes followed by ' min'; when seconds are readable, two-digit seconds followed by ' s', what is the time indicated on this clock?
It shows 4 h 22 min
